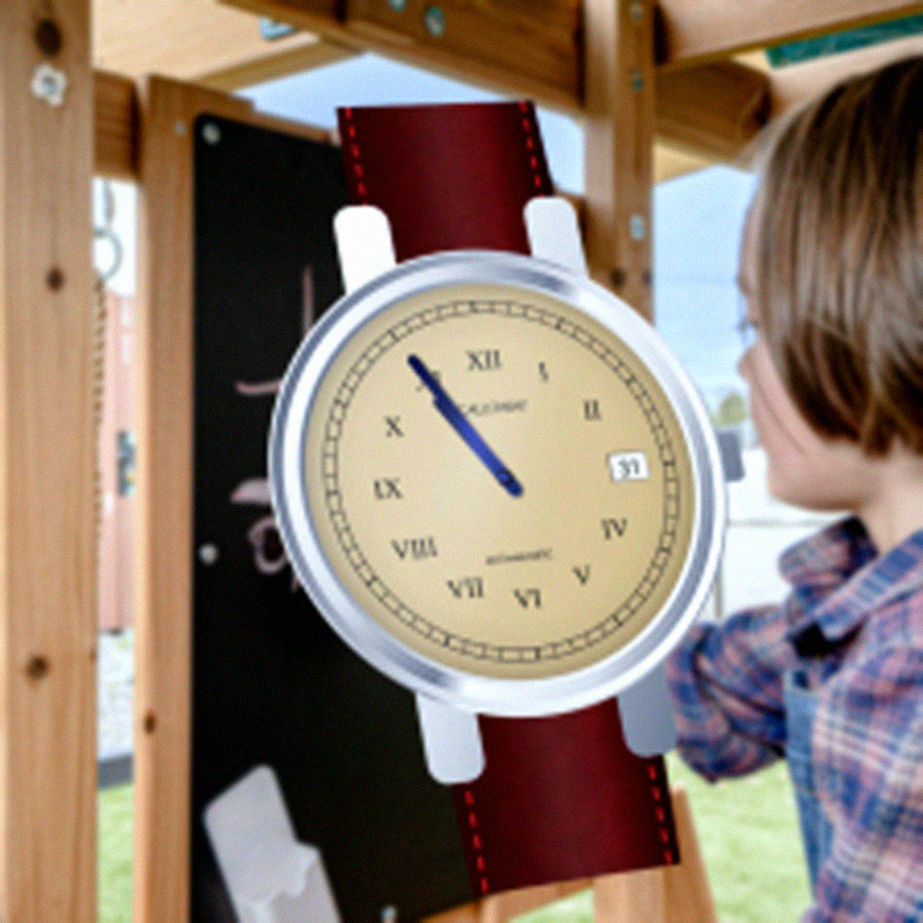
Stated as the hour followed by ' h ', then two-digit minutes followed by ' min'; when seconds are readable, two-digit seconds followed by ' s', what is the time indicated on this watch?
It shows 10 h 55 min
